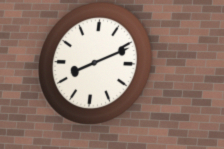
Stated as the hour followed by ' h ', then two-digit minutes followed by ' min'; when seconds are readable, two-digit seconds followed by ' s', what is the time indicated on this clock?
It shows 8 h 11 min
